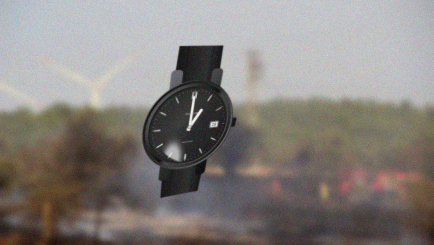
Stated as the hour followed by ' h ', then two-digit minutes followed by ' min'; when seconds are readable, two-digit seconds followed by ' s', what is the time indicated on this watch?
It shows 1 h 00 min
